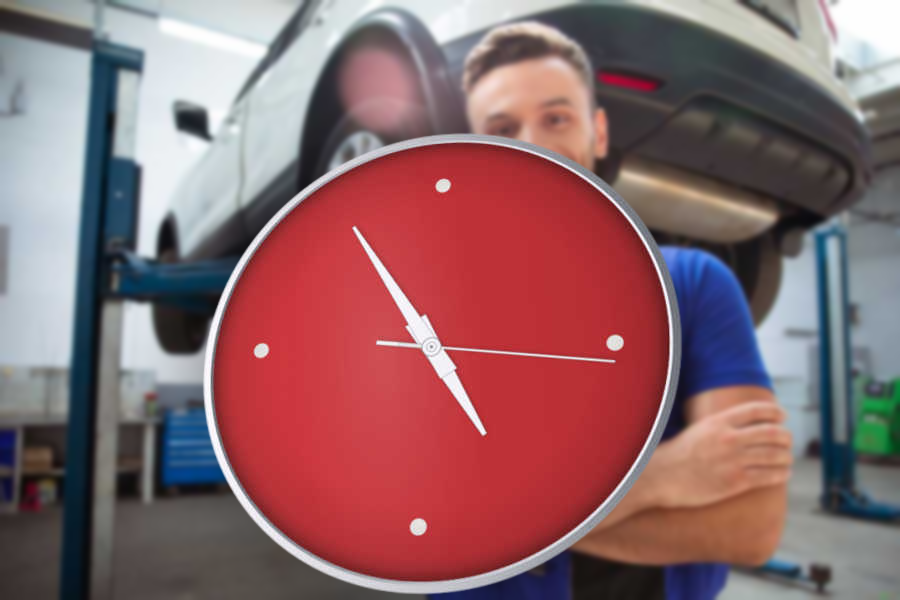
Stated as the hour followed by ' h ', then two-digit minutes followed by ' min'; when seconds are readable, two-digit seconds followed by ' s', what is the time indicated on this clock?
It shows 4 h 54 min 16 s
